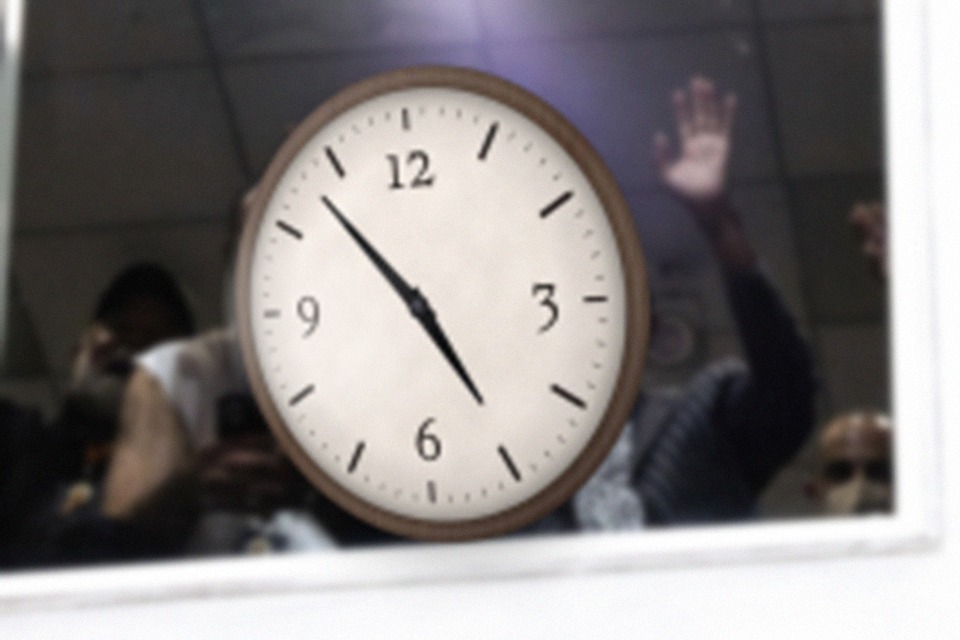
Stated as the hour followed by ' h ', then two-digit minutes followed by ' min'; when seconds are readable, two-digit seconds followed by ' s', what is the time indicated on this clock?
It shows 4 h 53 min
